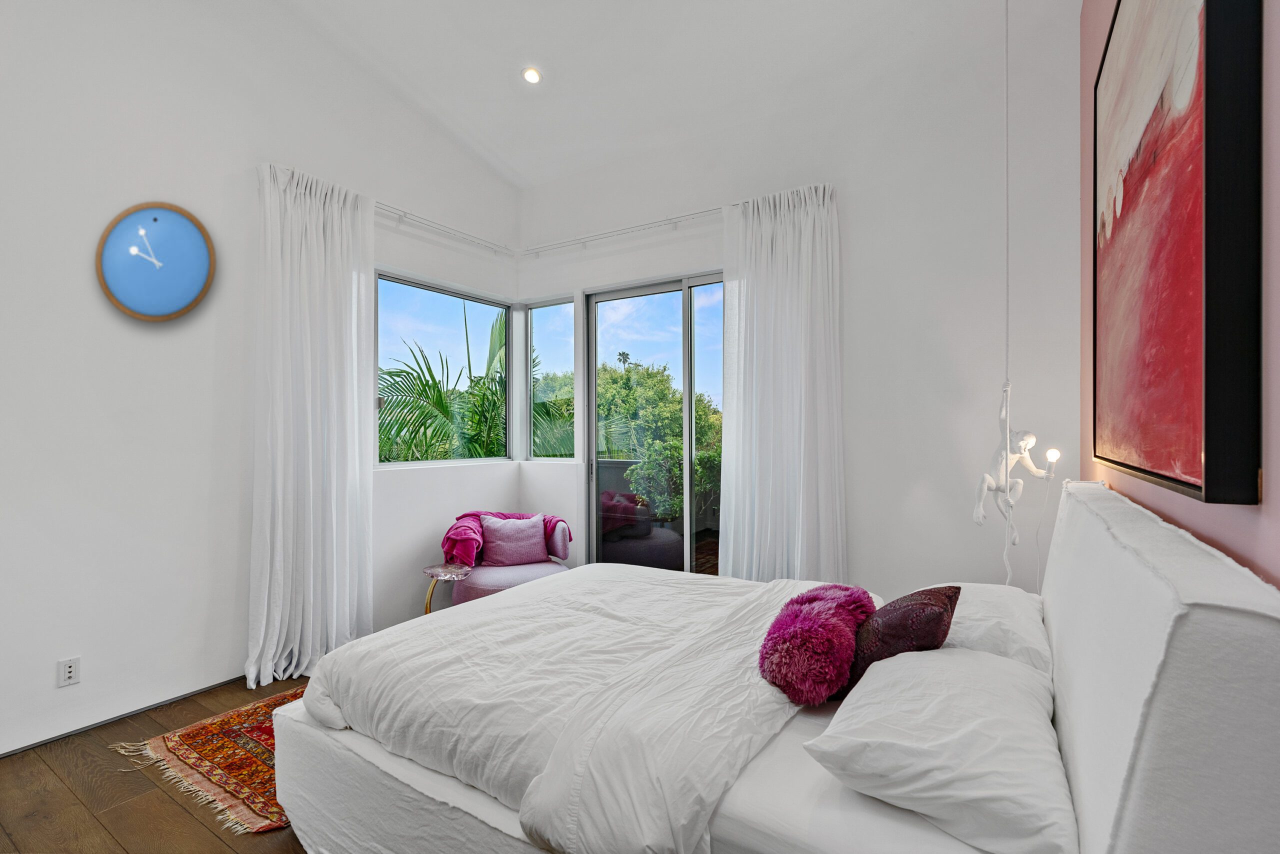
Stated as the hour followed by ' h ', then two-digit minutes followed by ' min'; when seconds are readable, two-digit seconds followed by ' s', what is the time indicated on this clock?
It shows 9 h 56 min
